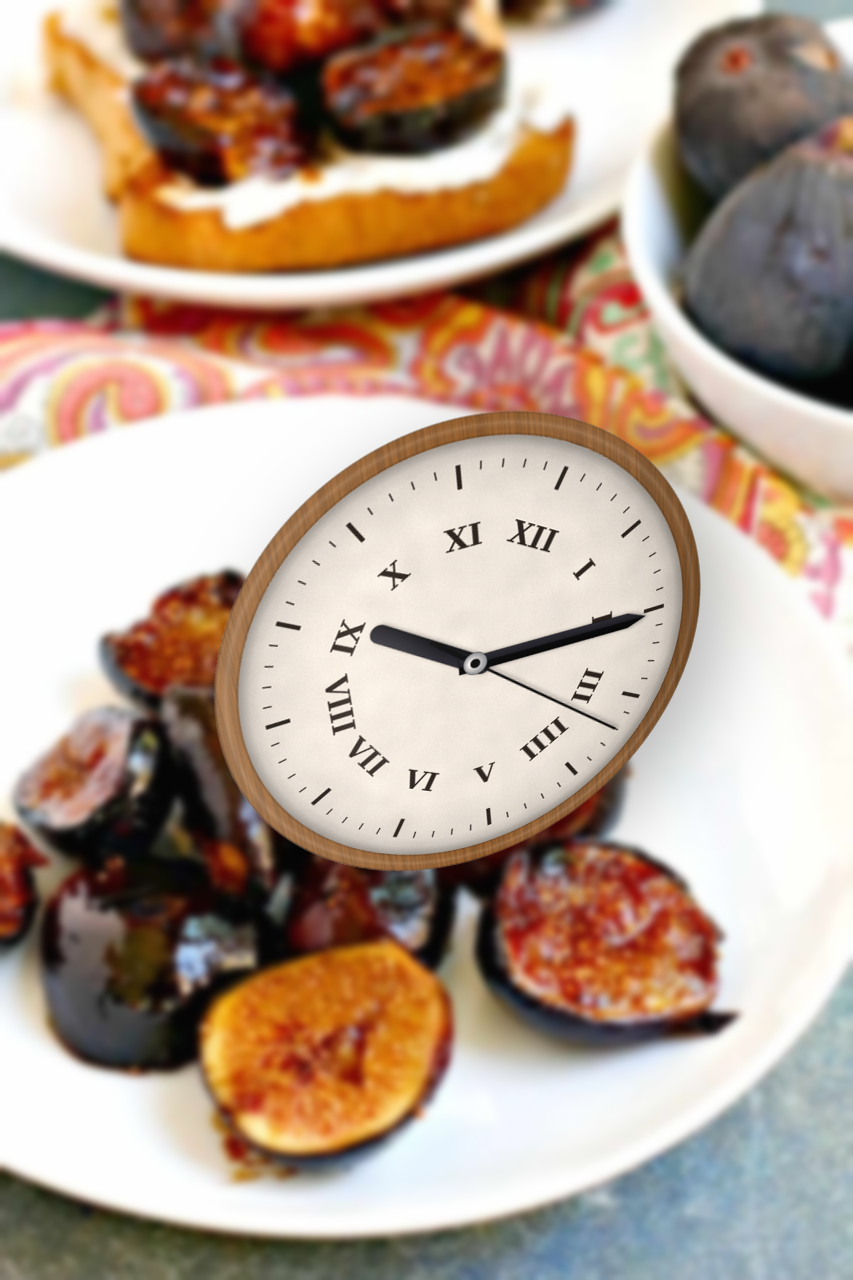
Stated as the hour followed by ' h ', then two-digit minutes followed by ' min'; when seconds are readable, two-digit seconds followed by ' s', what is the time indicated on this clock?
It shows 9 h 10 min 17 s
